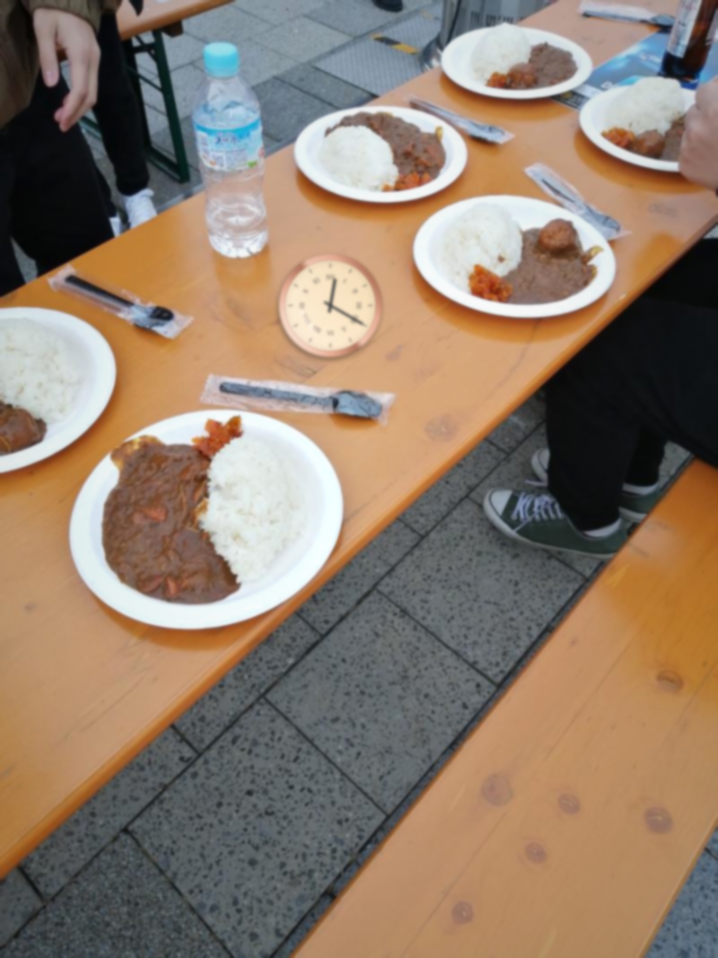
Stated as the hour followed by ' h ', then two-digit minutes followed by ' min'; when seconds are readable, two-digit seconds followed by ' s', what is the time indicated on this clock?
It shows 12 h 20 min
